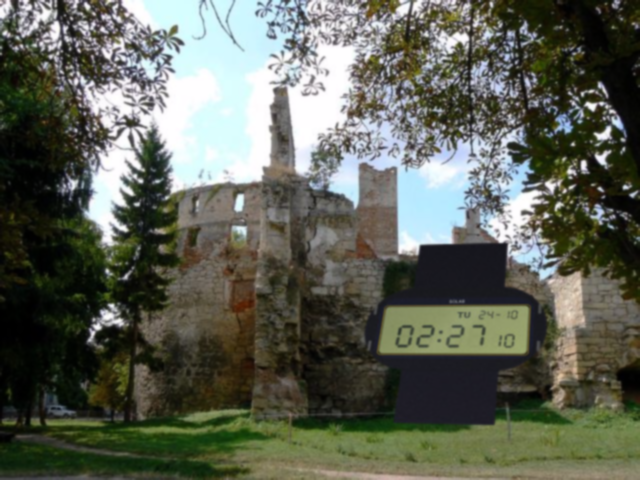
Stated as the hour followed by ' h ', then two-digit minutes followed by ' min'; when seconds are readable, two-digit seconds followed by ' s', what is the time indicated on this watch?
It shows 2 h 27 min 10 s
